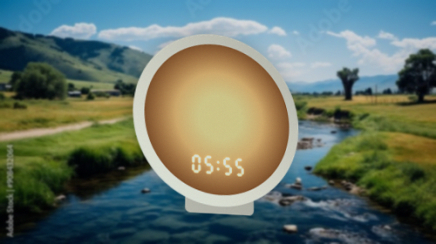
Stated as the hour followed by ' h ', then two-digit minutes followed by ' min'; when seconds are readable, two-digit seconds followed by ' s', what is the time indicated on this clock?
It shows 5 h 55 min
